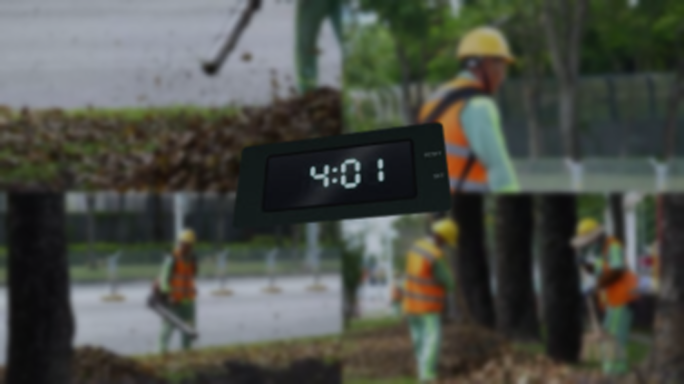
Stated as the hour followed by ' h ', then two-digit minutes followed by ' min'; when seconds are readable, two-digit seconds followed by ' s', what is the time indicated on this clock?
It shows 4 h 01 min
